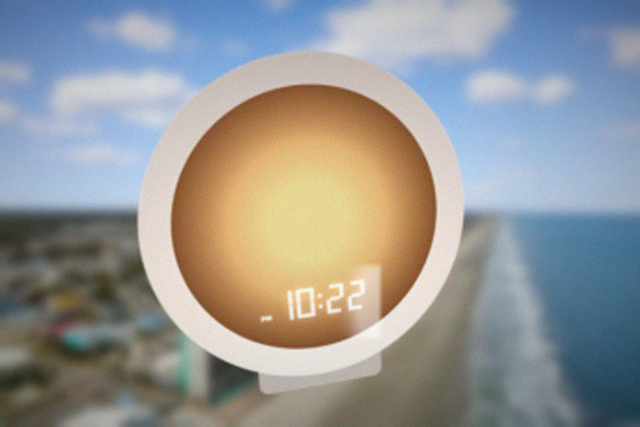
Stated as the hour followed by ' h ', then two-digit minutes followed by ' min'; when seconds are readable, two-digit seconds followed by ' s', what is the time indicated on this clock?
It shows 10 h 22 min
